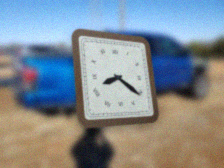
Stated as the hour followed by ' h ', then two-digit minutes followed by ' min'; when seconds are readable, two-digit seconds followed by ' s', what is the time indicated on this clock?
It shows 8 h 21 min
